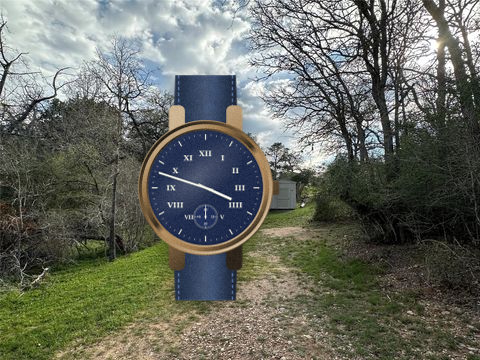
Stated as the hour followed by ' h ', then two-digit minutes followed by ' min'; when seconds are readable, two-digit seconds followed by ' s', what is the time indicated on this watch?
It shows 3 h 48 min
